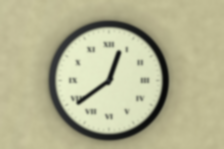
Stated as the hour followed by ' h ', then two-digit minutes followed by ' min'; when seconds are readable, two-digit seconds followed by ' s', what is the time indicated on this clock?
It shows 12 h 39 min
